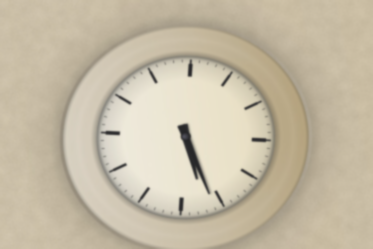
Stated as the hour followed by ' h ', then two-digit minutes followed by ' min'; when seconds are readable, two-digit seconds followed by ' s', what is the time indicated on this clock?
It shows 5 h 26 min
